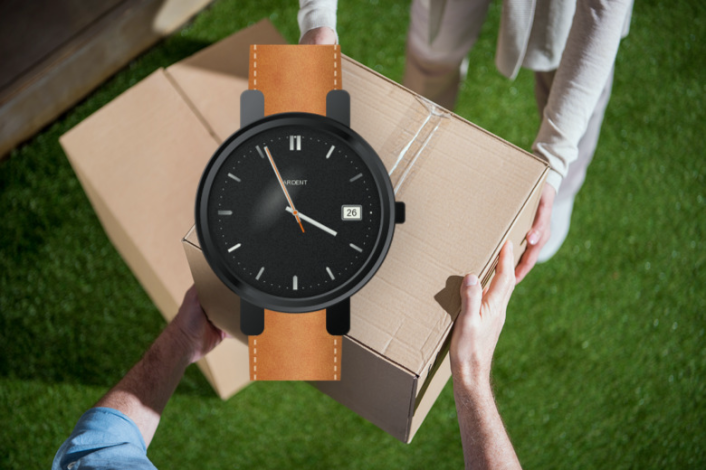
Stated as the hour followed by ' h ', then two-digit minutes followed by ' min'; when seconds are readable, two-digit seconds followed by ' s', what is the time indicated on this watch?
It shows 3 h 55 min 56 s
